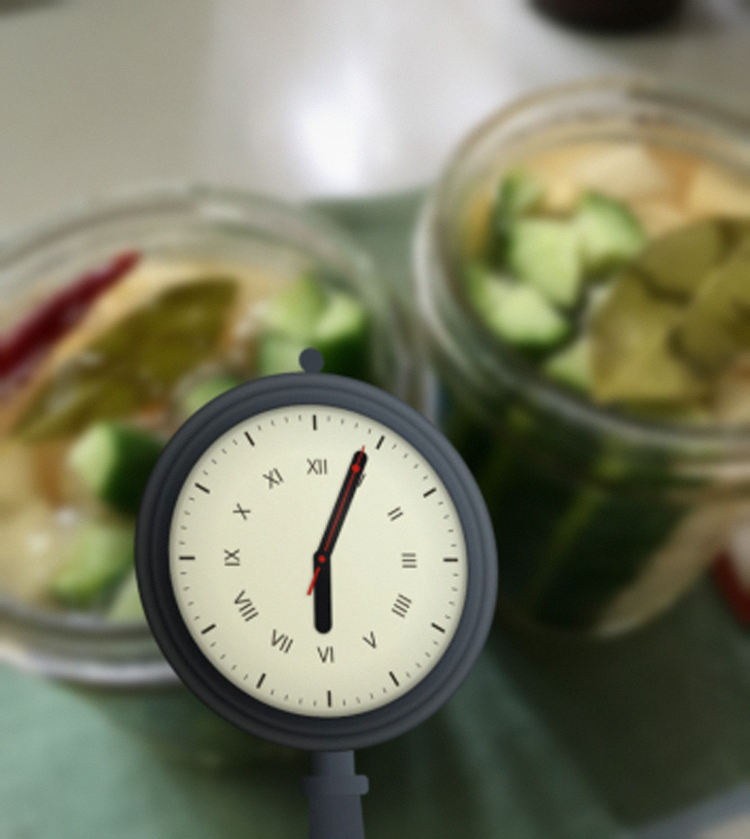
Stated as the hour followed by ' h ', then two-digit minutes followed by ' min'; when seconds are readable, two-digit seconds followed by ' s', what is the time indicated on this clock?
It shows 6 h 04 min 04 s
